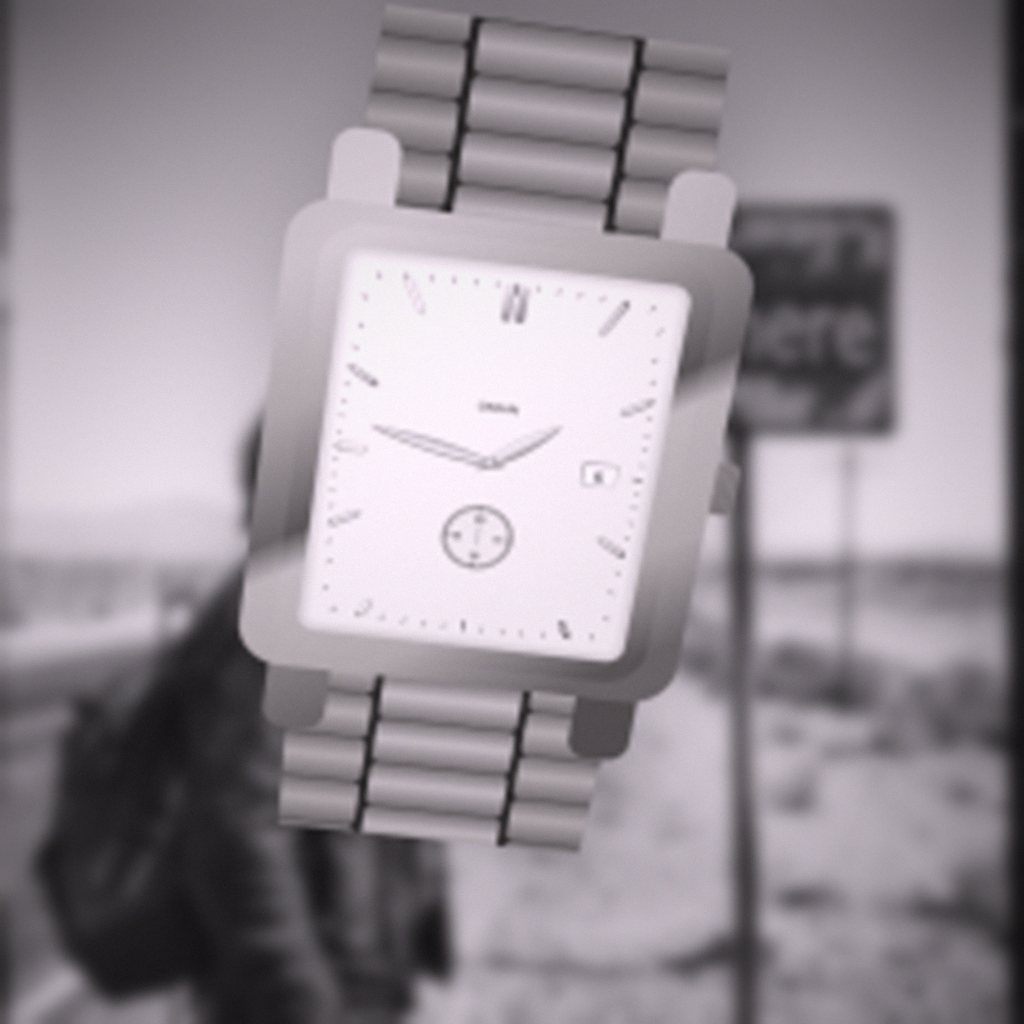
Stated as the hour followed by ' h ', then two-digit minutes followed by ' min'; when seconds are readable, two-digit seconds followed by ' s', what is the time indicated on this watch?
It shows 1 h 47 min
